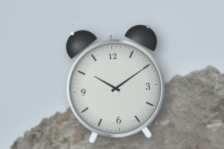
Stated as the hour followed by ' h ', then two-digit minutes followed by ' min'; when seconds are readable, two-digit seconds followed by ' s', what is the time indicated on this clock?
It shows 10 h 10 min
